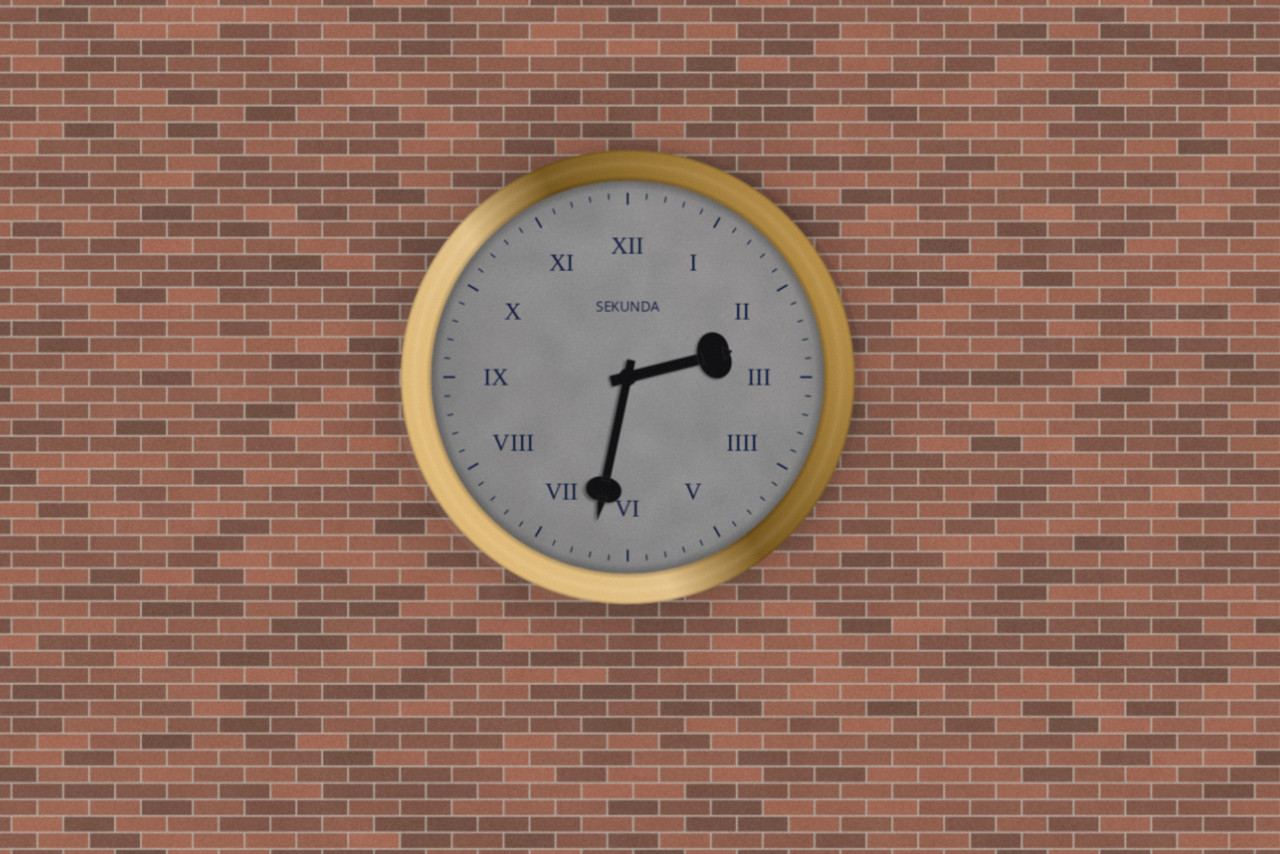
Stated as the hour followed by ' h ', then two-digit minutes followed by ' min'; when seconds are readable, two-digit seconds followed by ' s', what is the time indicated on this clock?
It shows 2 h 32 min
